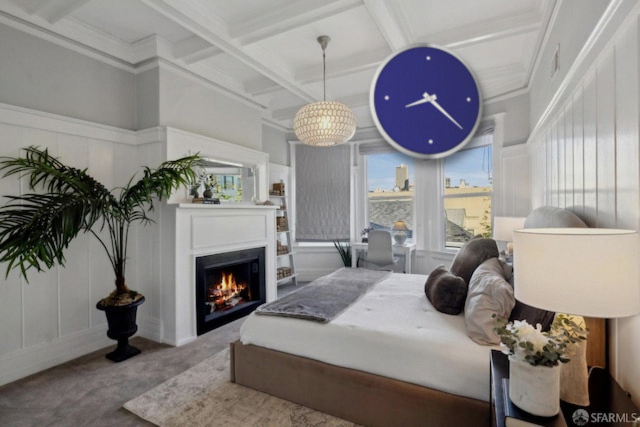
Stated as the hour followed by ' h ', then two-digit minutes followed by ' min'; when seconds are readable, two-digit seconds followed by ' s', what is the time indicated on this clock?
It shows 8 h 22 min
